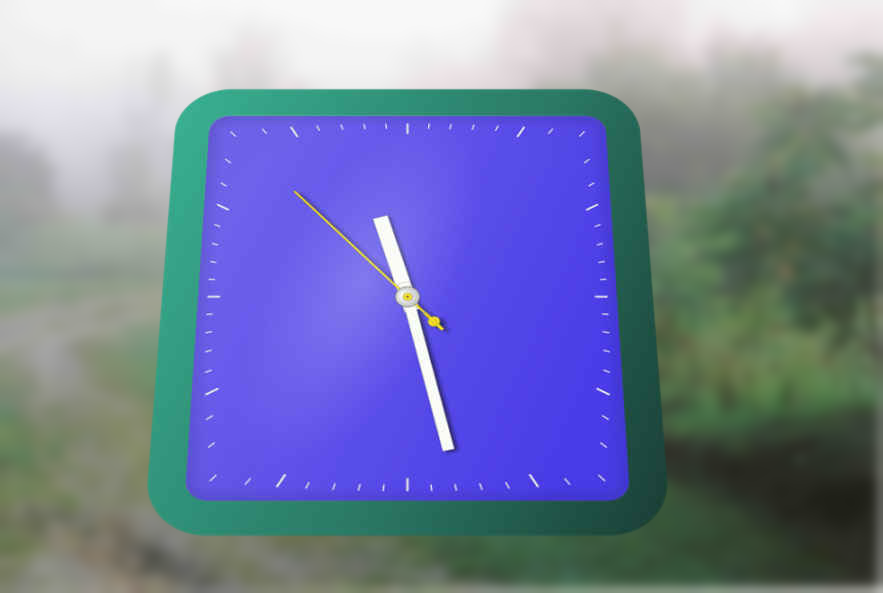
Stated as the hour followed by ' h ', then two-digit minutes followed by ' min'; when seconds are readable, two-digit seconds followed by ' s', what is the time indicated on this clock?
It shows 11 h 27 min 53 s
